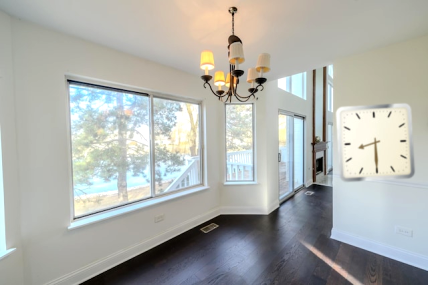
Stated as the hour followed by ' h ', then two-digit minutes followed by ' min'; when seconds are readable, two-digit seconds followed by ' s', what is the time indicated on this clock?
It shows 8 h 30 min
